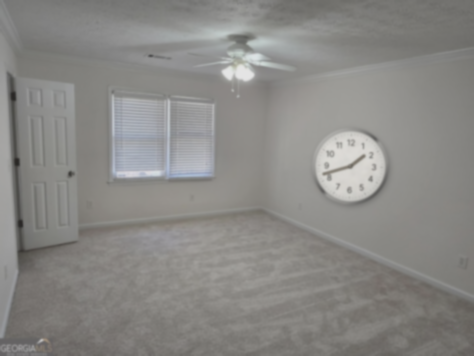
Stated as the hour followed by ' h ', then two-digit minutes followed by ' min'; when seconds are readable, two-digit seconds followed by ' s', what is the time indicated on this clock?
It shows 1 h 42 min
